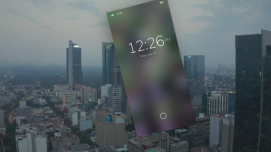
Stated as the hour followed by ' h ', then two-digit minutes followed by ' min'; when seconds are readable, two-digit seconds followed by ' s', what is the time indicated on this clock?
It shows 12 h 26 min
